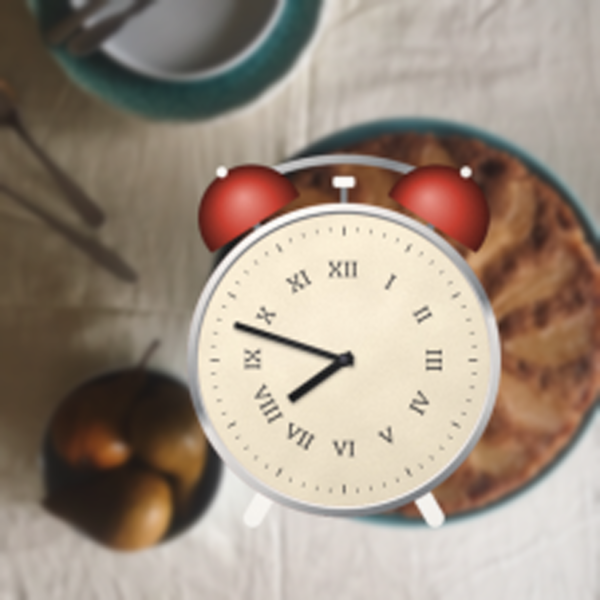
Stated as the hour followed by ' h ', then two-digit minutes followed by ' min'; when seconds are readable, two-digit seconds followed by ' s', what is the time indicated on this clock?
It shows 7 h 48 min
